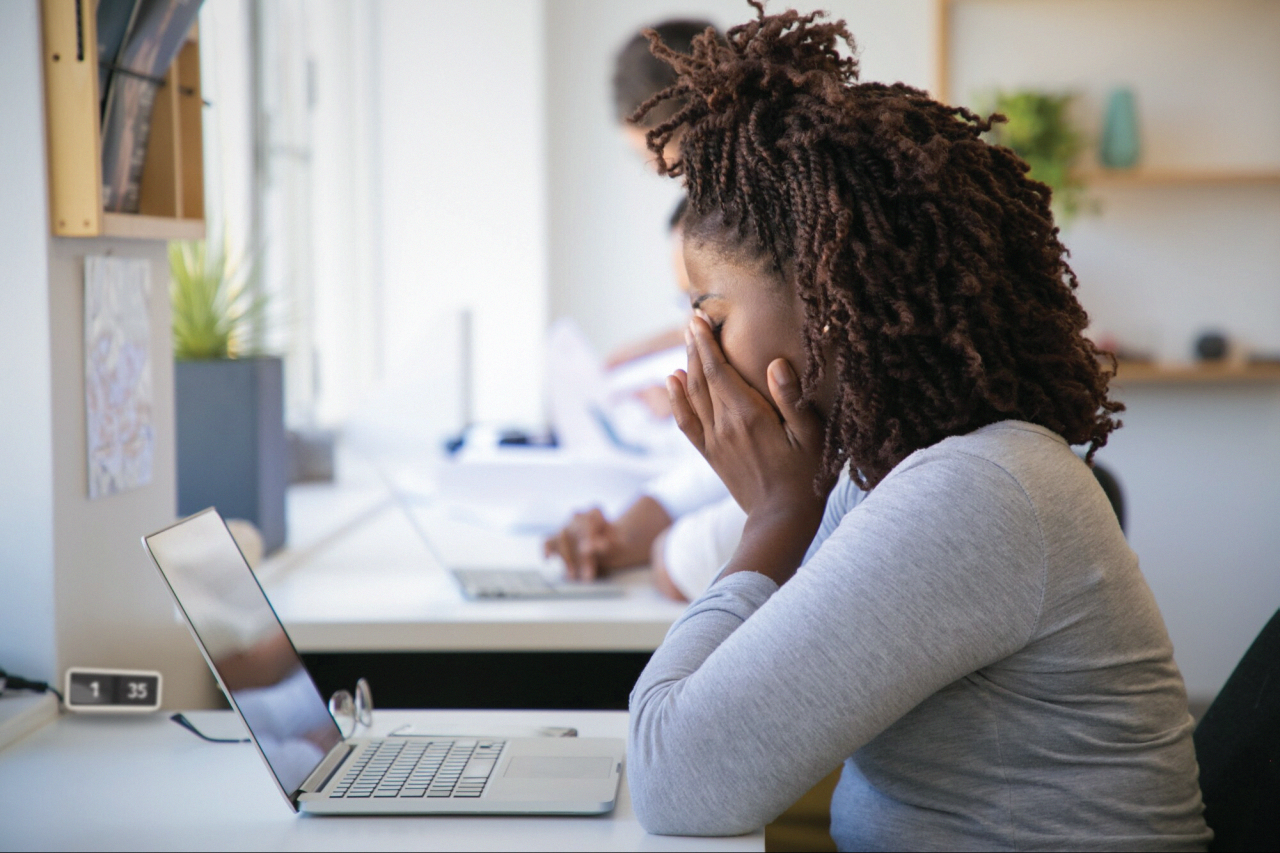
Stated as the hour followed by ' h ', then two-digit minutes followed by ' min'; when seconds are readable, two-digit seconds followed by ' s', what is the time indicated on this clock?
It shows 1 h 35 min
